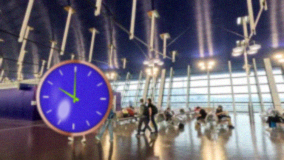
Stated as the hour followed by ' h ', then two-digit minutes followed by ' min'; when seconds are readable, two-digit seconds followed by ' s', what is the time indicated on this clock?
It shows 10 h 00 min
